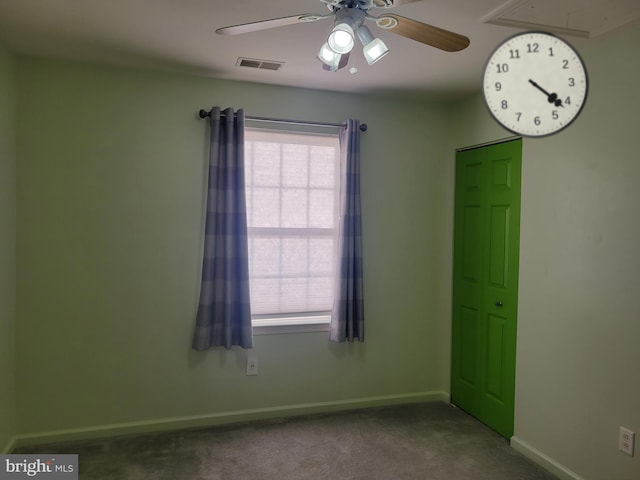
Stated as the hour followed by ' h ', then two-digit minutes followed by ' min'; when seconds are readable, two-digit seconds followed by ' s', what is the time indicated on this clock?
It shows 4 h 22 min
